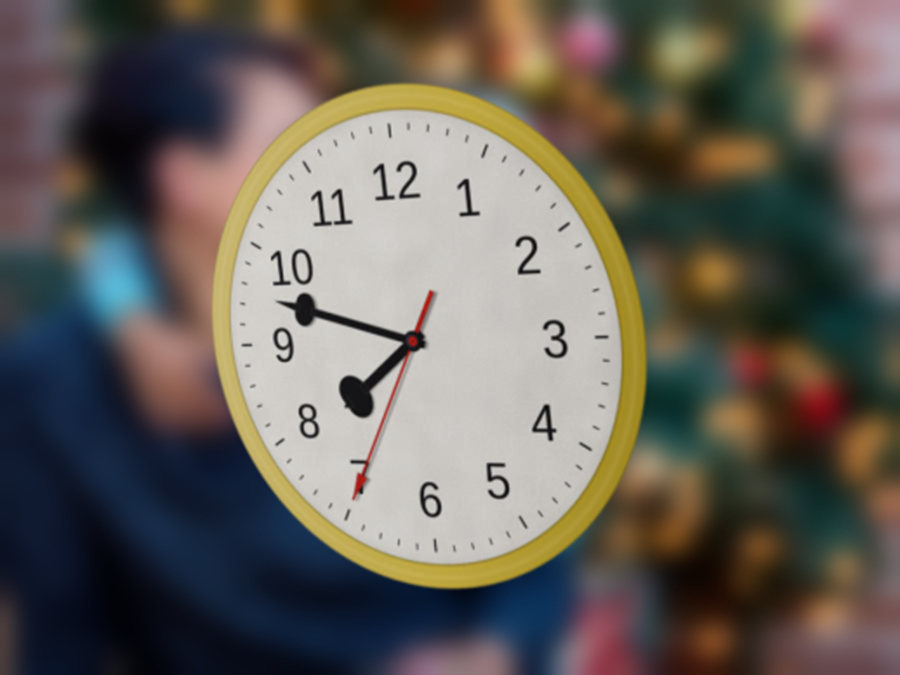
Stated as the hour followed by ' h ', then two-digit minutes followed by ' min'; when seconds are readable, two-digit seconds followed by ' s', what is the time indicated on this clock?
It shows 7 h 47 min 35 s
